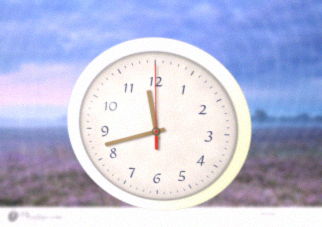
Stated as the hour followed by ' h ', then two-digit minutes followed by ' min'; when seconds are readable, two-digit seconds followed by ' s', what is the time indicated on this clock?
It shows 11 h 42 min 00 s
